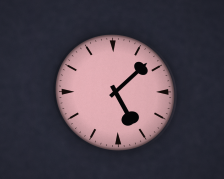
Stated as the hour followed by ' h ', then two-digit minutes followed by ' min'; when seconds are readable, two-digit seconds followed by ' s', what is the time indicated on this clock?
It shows 5 h 08 min
